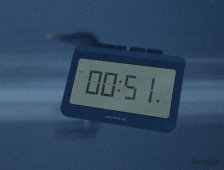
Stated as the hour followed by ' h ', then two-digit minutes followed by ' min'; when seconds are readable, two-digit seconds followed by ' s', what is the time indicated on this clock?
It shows 0 h 51 min
